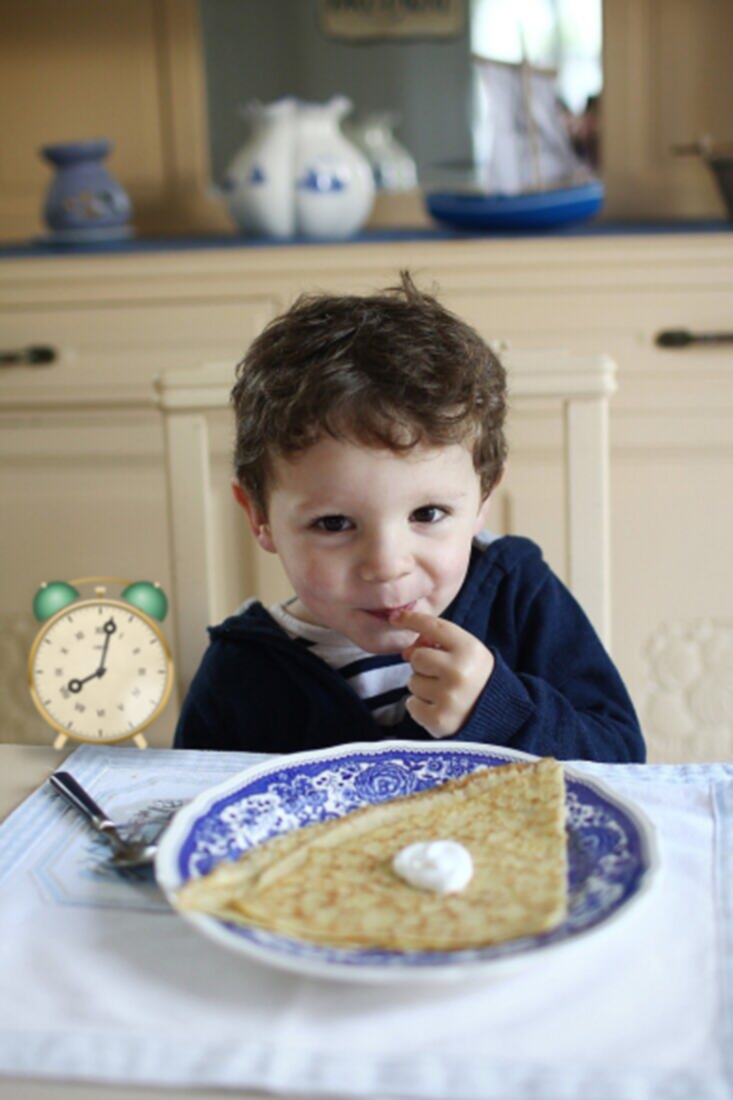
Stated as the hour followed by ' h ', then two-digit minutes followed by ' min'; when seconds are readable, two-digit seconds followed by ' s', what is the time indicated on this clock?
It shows 8 h 02 min
